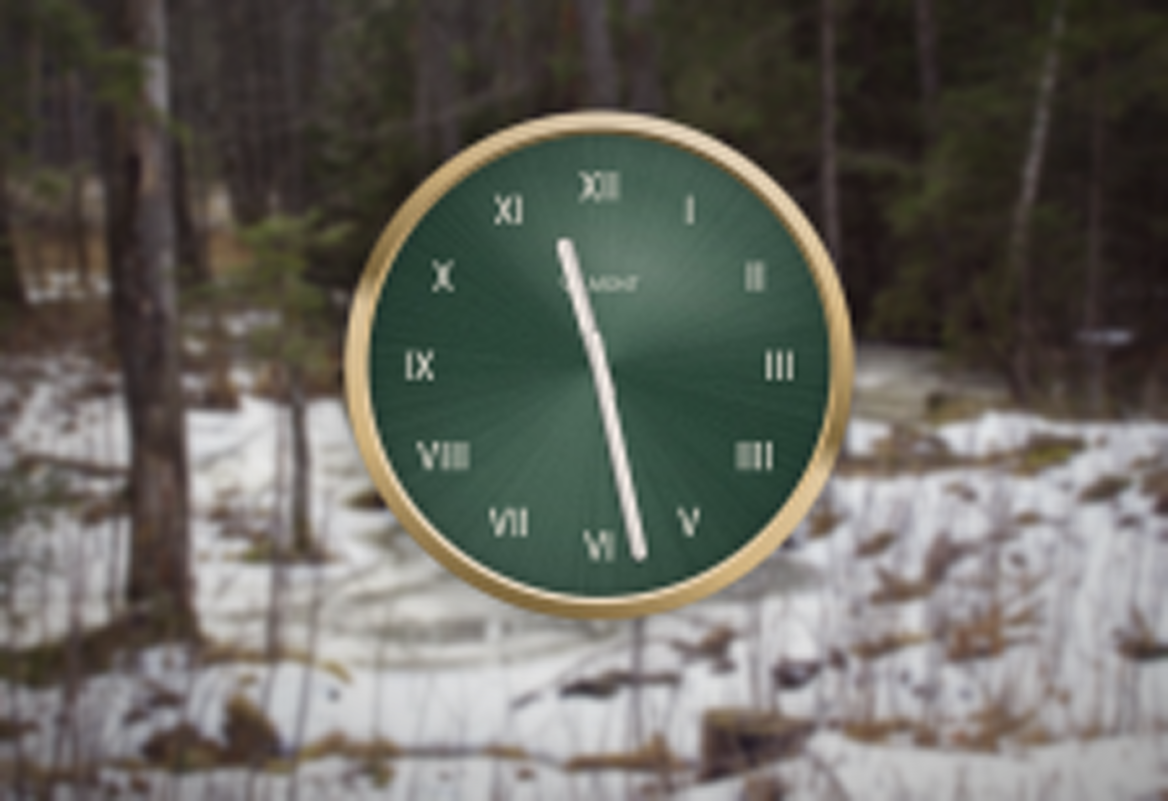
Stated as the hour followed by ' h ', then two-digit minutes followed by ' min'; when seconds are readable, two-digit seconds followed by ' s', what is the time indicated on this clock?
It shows 11 h 28 min
